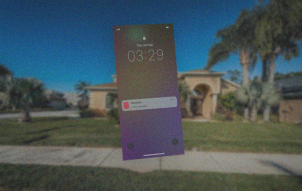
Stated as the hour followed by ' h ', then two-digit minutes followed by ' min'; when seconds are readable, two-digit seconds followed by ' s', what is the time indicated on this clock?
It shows 3 h 29 min
